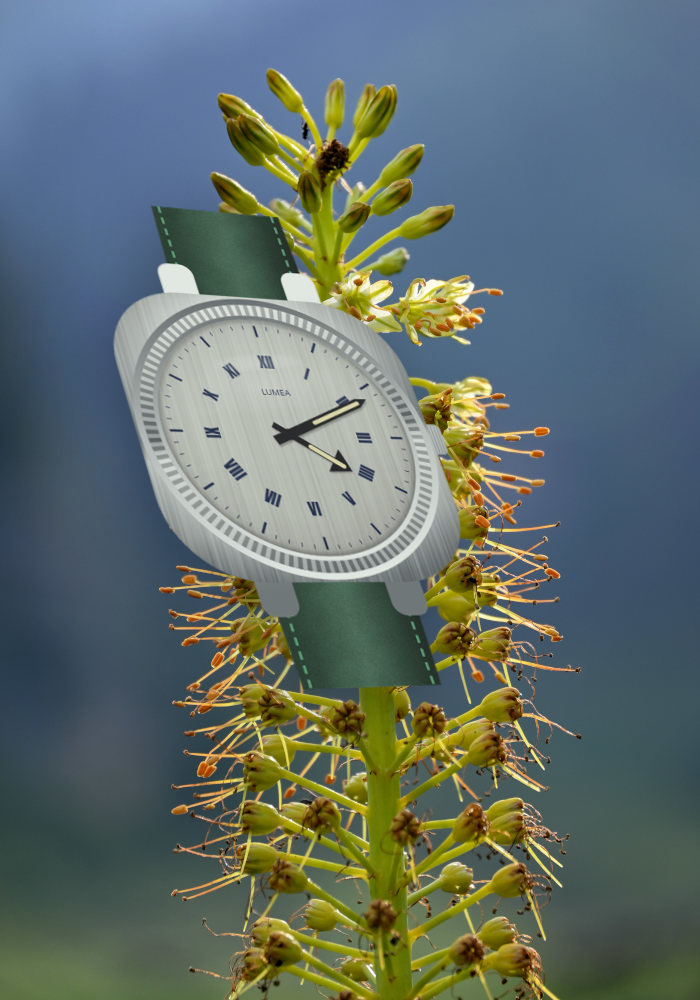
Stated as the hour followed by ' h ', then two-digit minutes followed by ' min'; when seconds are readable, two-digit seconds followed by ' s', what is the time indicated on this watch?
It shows 4 h 11 min
